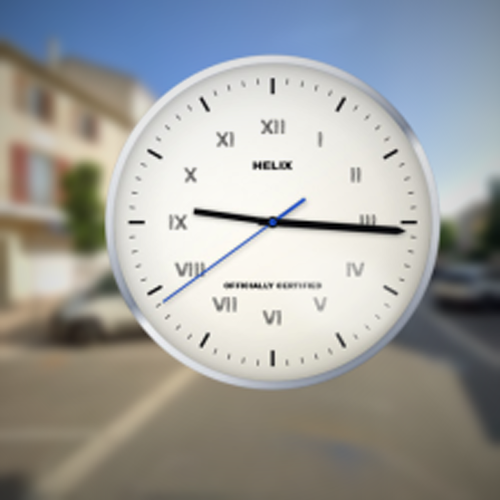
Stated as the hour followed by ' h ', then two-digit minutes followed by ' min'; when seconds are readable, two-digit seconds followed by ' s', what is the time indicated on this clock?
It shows 9 h 15 min 39 s
